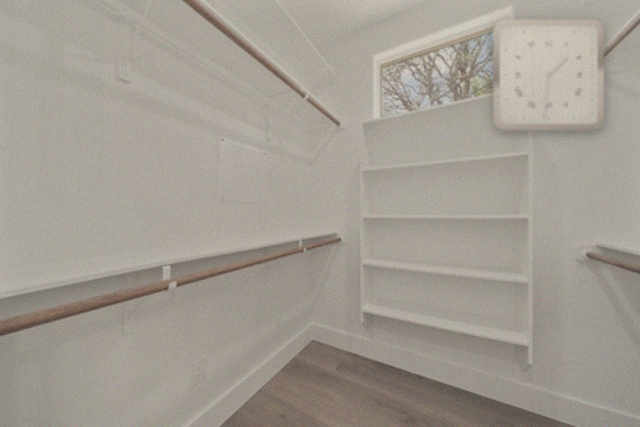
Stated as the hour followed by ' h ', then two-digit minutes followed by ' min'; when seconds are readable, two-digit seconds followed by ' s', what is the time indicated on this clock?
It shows 1 h 31 min
